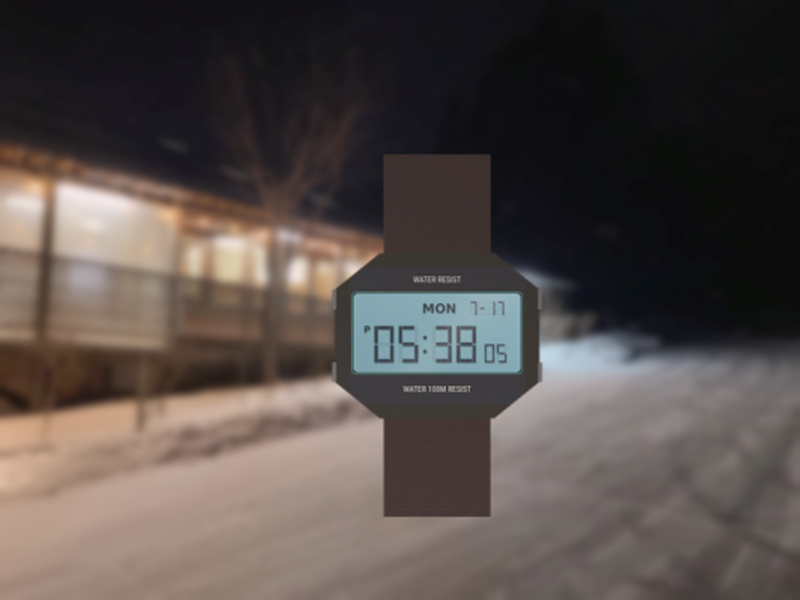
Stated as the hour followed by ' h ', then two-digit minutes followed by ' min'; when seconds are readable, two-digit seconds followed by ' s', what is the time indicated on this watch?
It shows 5 h 38 min 05 s
